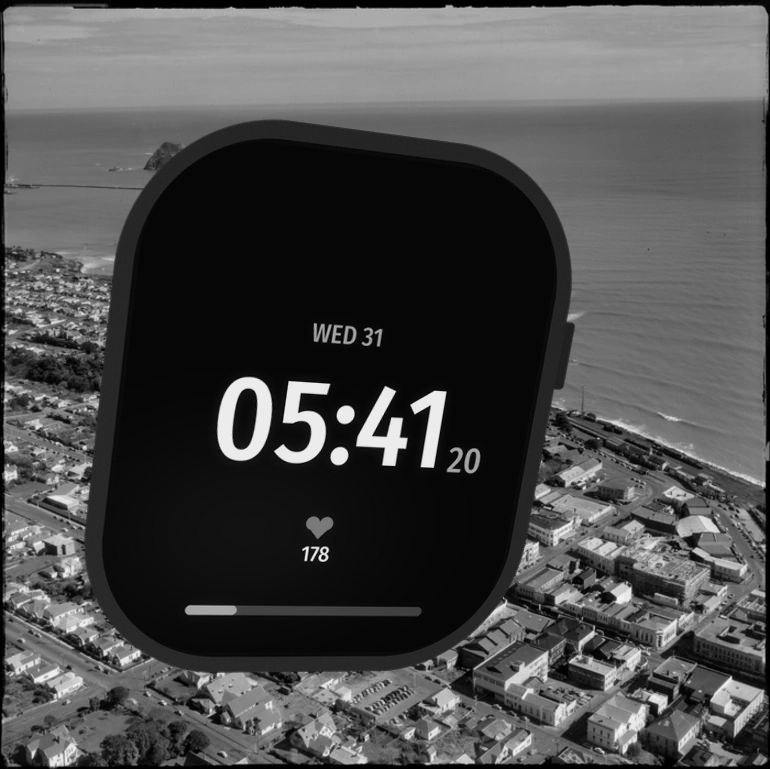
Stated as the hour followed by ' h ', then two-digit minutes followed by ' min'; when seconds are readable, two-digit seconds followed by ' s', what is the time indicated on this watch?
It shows 5 h 41 min 20 s
